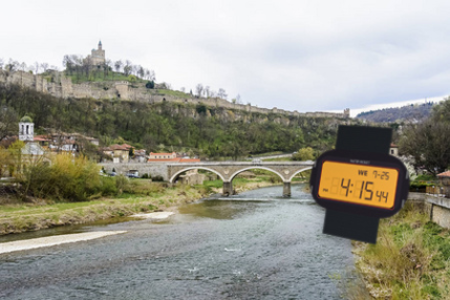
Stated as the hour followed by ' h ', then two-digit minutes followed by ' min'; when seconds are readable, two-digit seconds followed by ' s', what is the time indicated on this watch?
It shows 4 h 15 min 44 s
